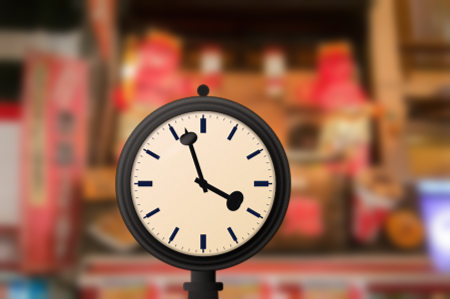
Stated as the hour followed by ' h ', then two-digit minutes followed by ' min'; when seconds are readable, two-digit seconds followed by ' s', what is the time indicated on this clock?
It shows 3 h 57 min
